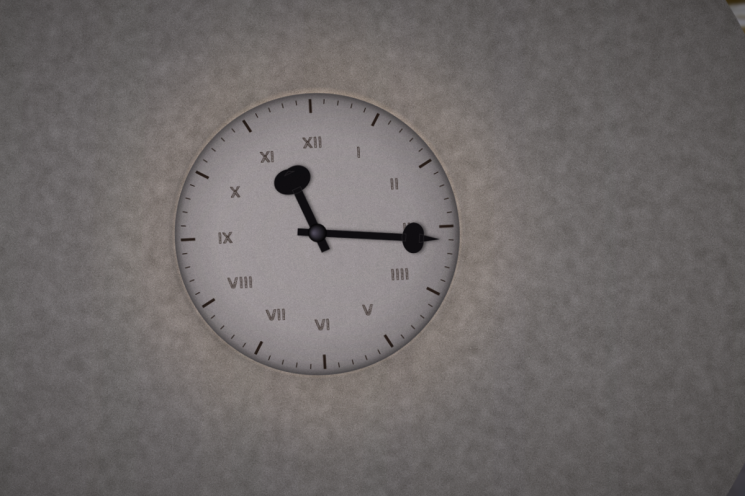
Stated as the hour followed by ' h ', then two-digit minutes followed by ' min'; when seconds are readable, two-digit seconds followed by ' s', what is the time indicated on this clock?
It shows 11 h 16 min
